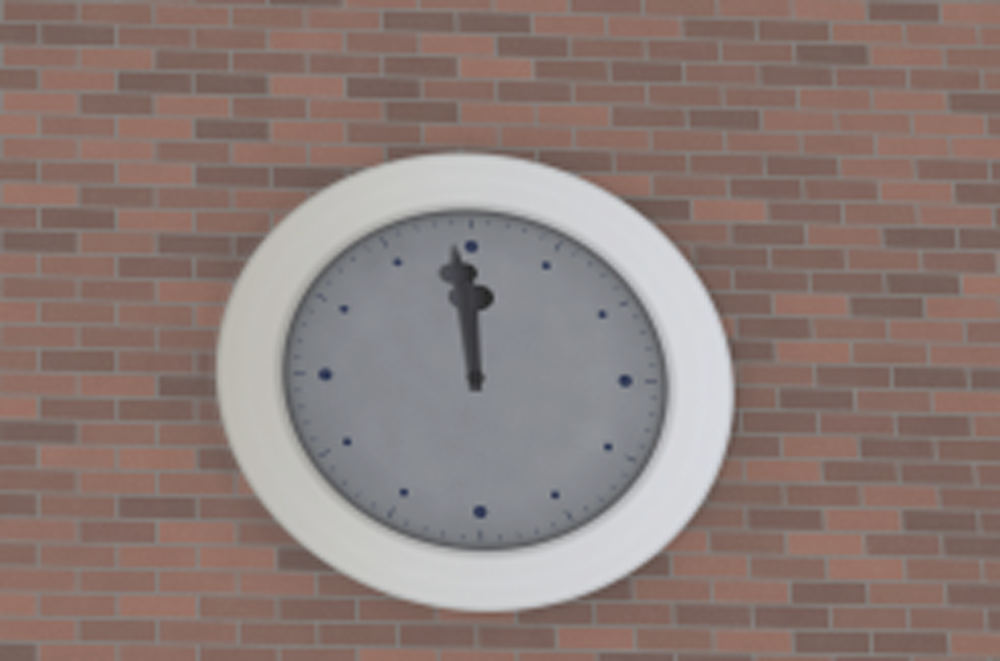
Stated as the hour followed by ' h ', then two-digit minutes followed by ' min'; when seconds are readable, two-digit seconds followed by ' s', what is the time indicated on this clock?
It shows 11 h 59 min
